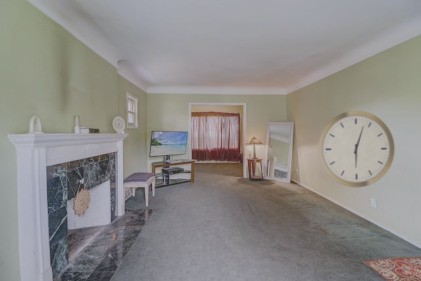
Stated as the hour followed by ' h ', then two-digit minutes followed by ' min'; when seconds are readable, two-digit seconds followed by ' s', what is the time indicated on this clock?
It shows 6 h 03 min
